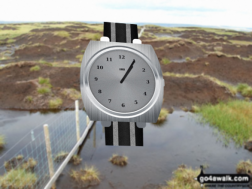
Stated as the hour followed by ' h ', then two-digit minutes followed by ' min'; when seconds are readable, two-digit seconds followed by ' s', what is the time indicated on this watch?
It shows 1 h 05 min
